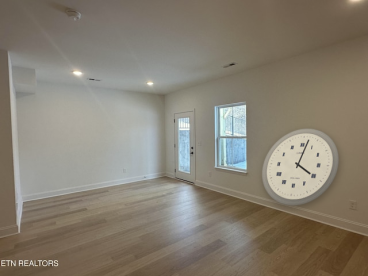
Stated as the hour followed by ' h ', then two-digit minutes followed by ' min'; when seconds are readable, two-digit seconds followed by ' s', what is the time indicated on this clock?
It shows 4 h 02 min
